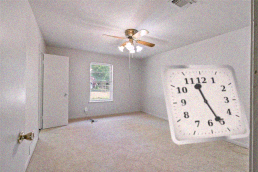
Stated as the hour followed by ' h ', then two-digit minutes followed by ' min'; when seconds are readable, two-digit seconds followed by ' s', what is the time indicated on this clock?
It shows 11 h 26 min
